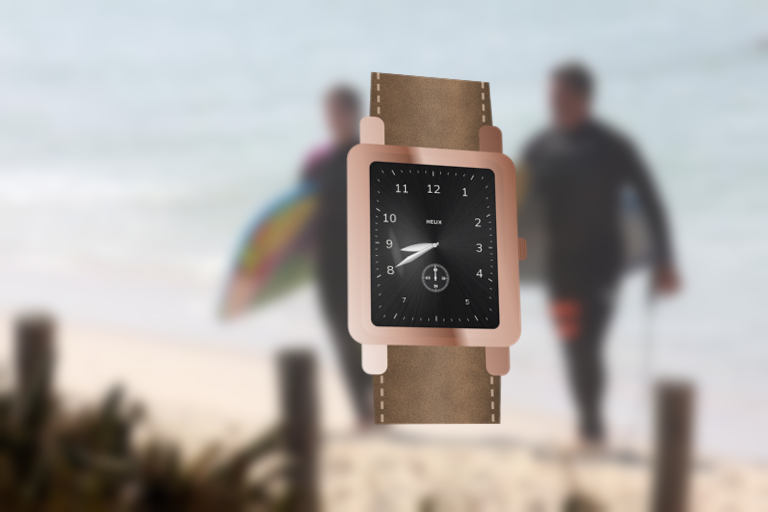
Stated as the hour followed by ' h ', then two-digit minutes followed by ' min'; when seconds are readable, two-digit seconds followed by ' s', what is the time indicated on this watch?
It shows 8 h 40 min
